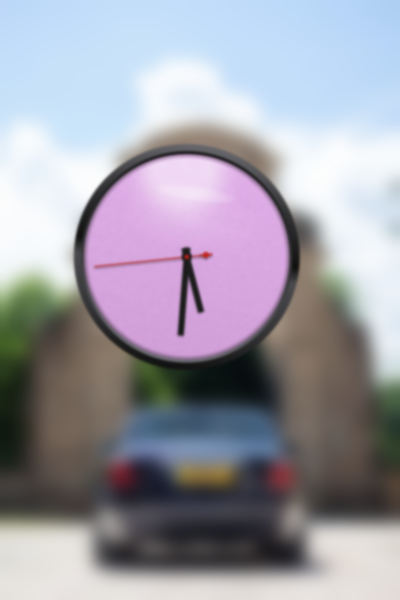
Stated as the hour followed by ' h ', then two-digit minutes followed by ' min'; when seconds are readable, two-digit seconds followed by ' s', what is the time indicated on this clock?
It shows 5 h 30 min 44 s
